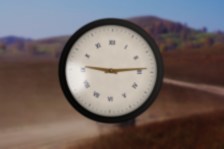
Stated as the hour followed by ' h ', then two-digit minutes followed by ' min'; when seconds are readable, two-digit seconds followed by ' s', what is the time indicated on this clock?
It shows 9 h 14 min
